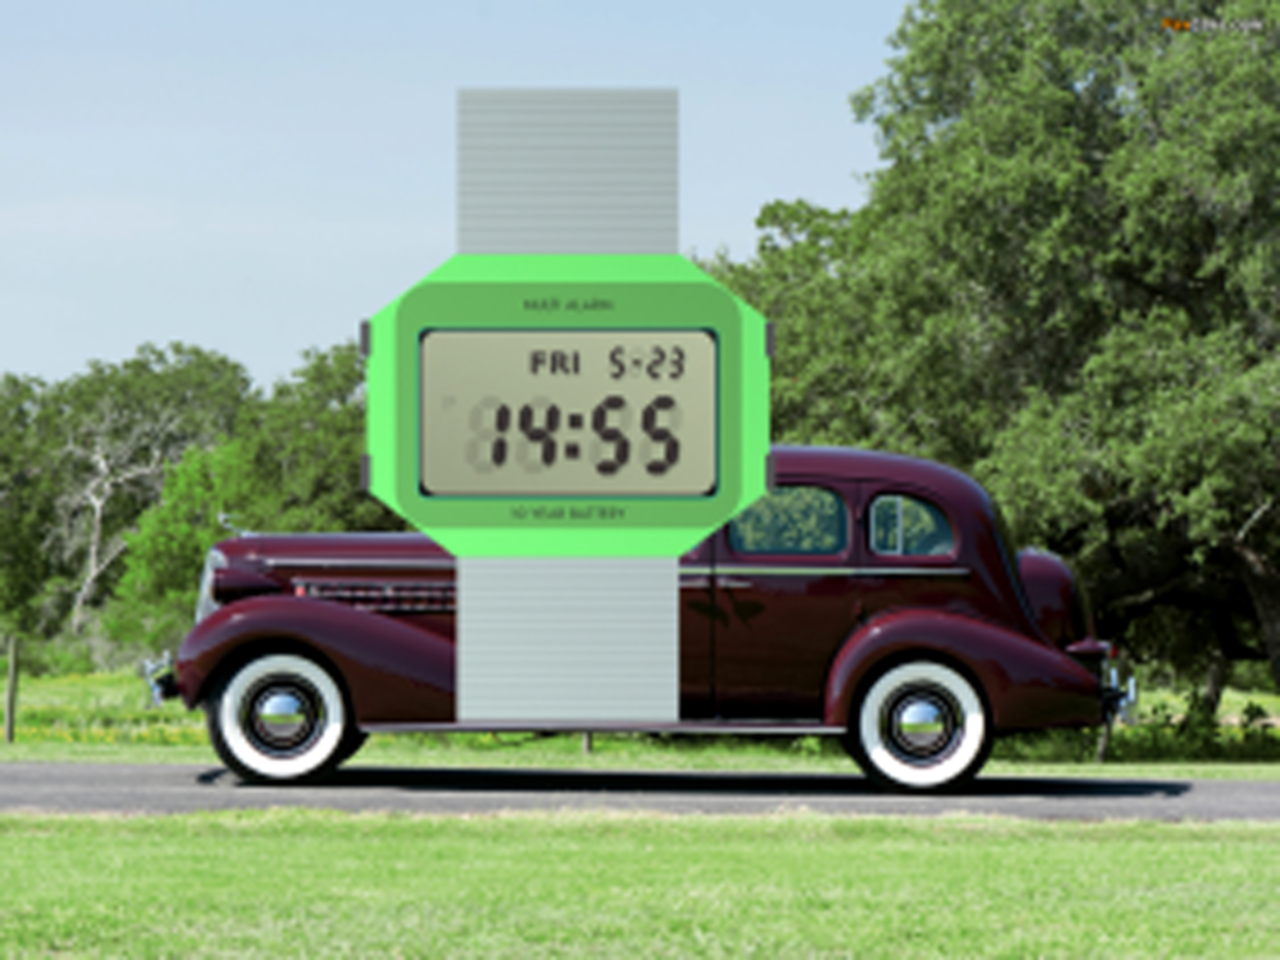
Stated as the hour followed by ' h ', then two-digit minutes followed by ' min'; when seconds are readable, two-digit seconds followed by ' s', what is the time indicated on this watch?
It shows 14 h 55 min
